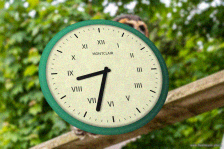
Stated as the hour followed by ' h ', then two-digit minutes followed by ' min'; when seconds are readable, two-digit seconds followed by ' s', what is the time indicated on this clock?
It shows 8 h 33 min
